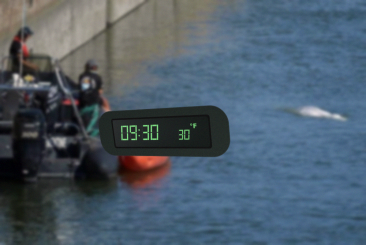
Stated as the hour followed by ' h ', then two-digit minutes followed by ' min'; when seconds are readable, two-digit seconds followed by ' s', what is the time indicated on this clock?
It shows 9 h 30 min
